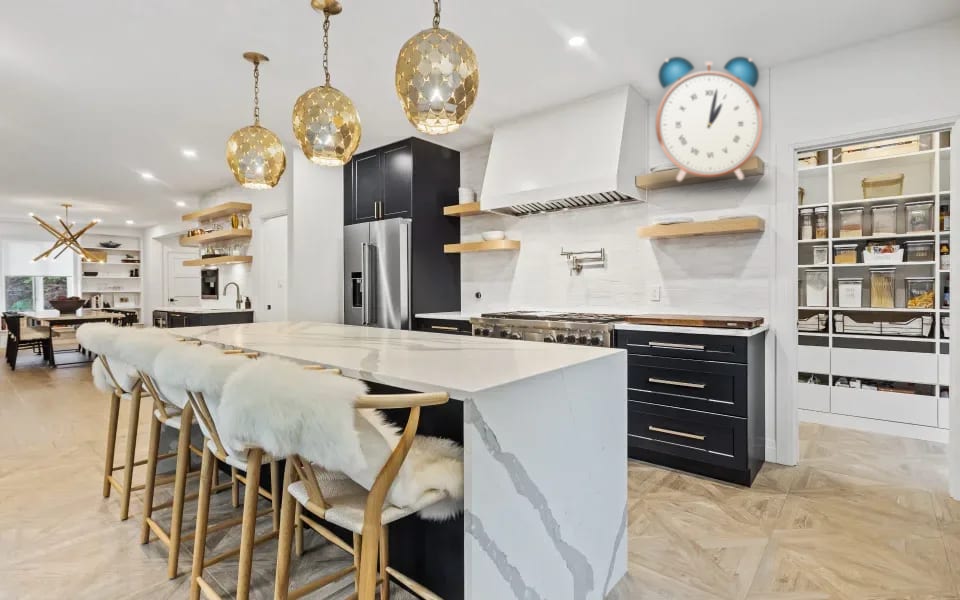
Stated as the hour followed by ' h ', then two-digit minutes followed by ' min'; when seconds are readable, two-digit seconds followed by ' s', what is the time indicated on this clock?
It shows 1 h 02 min
